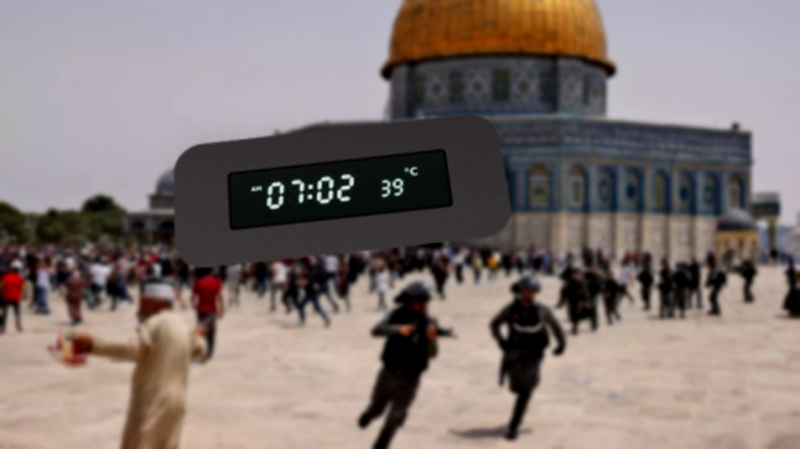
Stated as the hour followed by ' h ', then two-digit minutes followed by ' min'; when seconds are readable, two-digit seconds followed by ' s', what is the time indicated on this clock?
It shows 7 h 02 min
